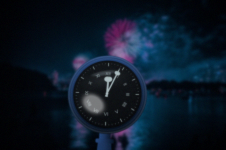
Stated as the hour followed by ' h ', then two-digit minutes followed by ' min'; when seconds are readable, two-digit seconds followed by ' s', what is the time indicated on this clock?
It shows 12 h 04 min
